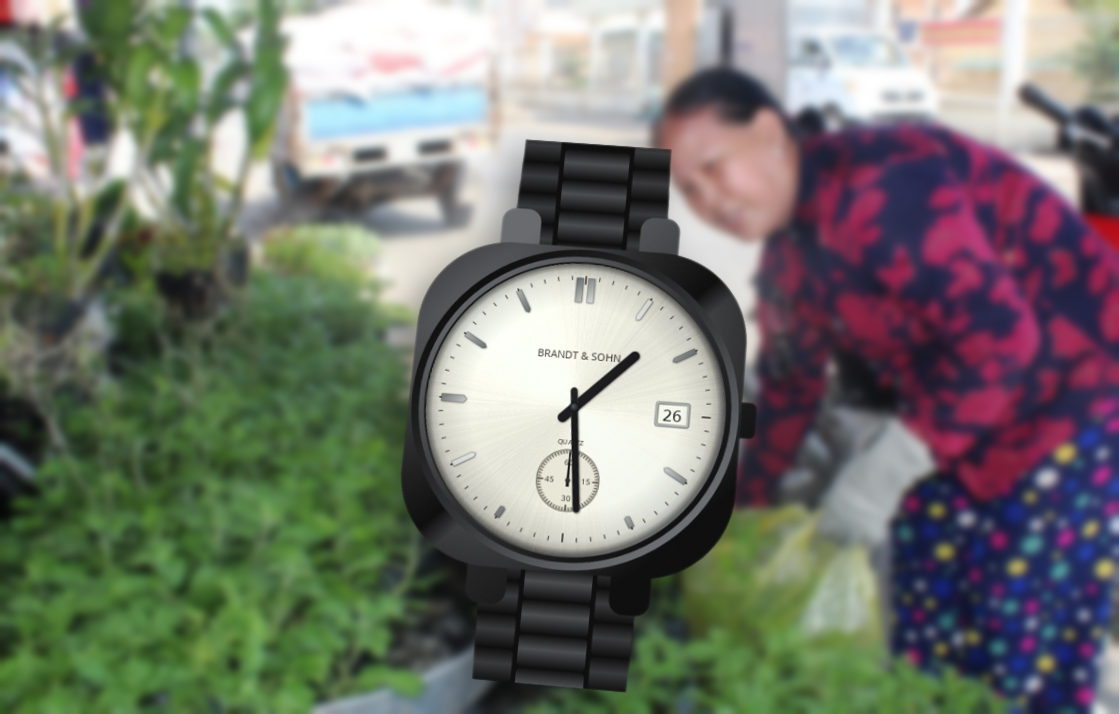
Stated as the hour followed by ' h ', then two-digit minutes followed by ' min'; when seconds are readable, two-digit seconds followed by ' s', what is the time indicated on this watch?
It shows 1 h 29 min
